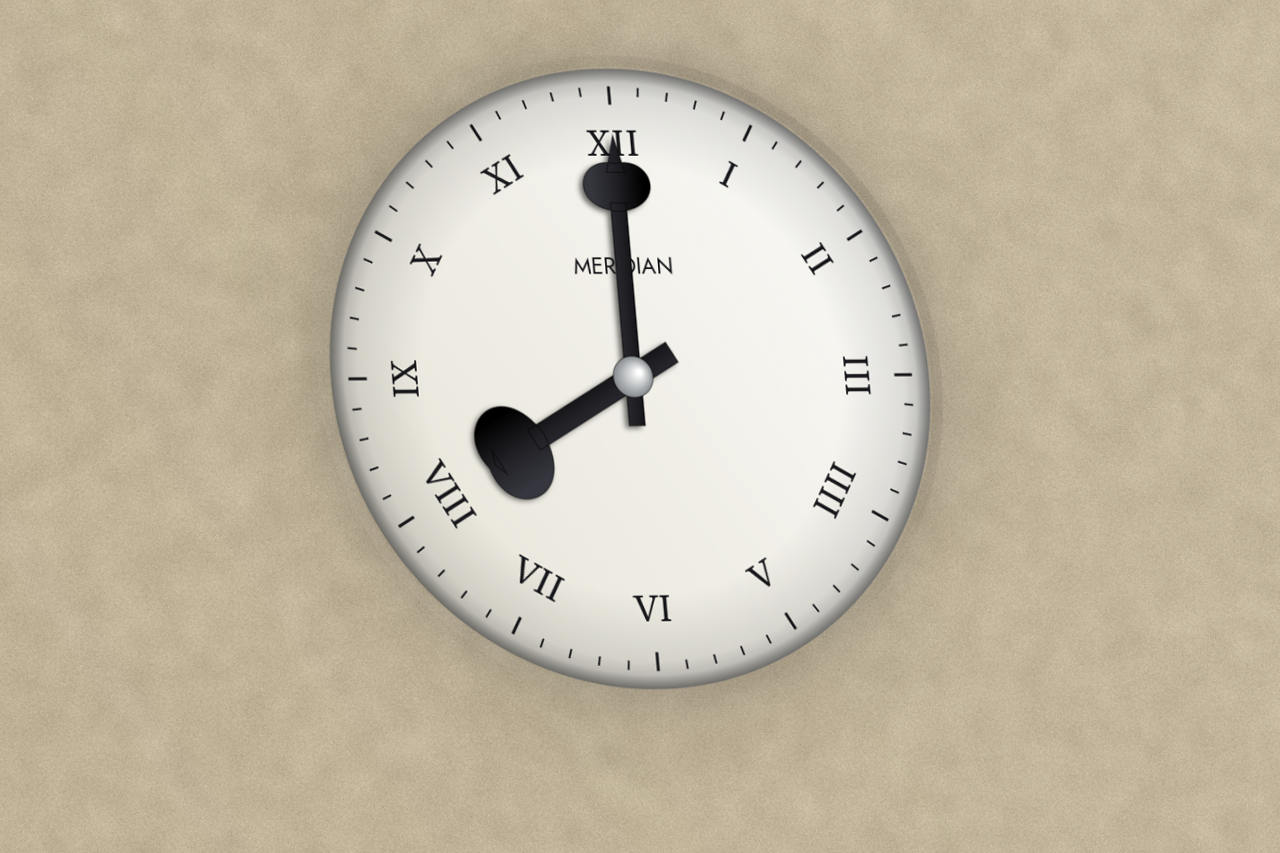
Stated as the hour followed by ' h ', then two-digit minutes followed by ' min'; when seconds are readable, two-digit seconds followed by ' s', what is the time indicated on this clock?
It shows 8 h 00 min
